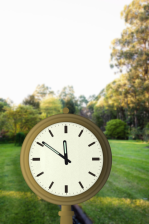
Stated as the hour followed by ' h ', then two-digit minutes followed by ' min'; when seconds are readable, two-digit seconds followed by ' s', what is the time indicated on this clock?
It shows 11 h 51 min
